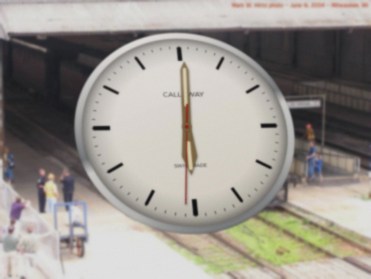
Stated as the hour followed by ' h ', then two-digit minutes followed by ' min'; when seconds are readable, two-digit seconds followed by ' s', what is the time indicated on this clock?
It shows 6 h 00 min 31 s
